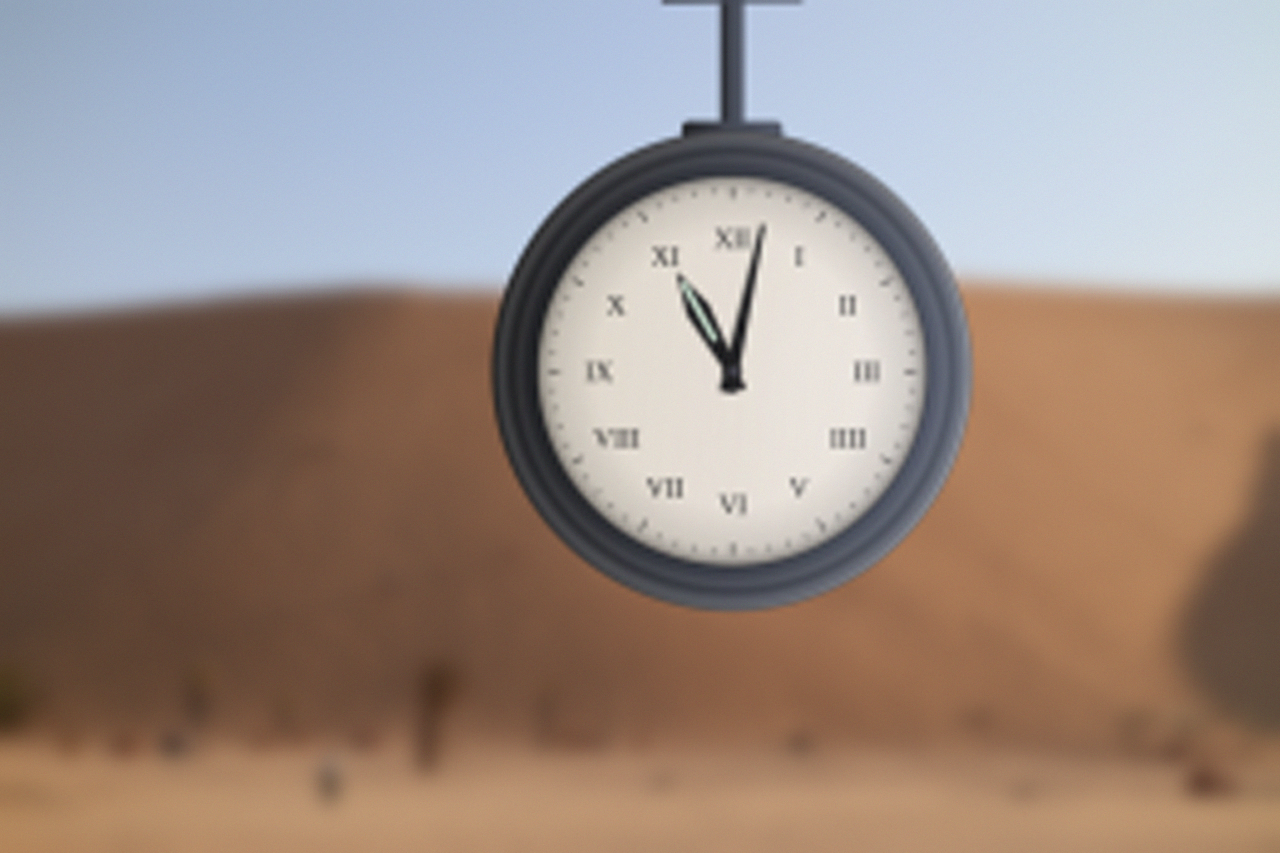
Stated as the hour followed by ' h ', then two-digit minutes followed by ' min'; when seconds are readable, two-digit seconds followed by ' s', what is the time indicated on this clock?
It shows 11 h 02 min
